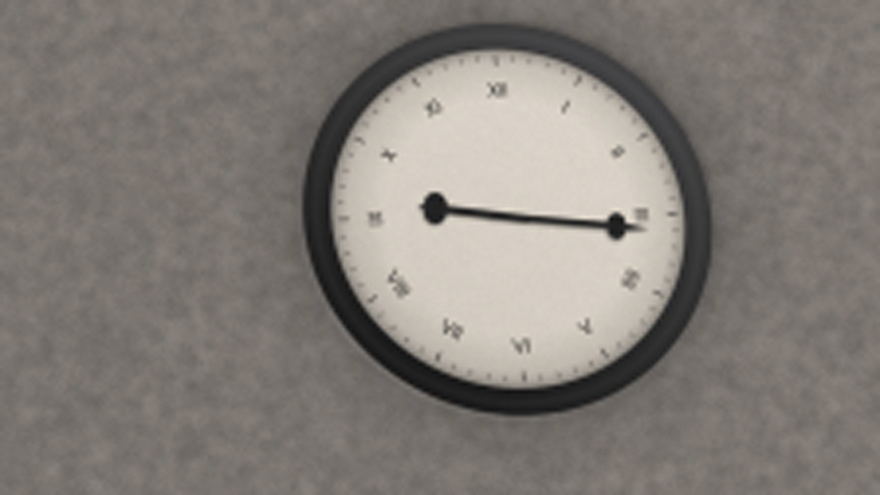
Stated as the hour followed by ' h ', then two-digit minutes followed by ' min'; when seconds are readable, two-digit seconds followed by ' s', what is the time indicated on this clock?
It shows 9 h 16 min
